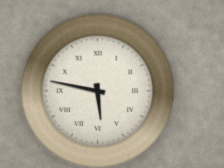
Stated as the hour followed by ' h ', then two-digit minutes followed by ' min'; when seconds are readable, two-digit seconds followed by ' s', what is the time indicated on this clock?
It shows 5 h 47 min
